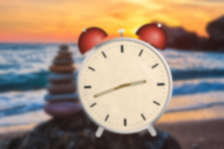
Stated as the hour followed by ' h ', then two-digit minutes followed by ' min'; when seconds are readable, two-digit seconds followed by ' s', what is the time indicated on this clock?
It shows 2 h 42 min
